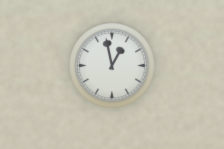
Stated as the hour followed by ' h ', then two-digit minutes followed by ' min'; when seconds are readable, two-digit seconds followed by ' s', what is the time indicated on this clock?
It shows 12 h 58 min
